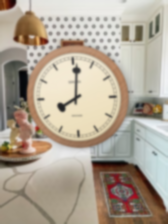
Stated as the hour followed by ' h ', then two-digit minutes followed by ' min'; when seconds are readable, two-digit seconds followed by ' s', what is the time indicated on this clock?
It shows 8 h 01 min
